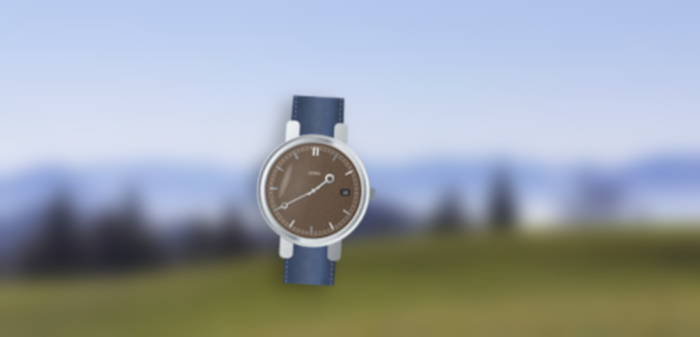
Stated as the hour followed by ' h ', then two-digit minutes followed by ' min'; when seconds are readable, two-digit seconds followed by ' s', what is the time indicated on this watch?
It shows 1 h 40 min
